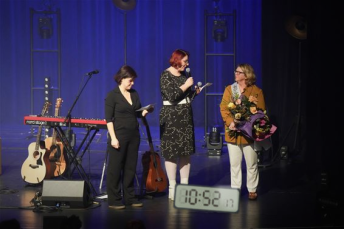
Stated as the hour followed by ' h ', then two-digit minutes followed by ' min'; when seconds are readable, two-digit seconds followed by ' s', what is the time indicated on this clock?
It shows 10 h 52 min 17 s
